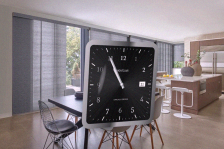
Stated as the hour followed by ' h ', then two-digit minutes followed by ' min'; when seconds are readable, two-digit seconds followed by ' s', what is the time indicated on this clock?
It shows 10 h 55 min
